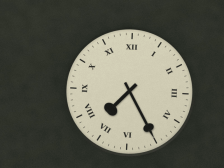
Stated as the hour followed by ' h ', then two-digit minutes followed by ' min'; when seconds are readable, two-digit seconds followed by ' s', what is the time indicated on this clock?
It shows 7 h 25 min
